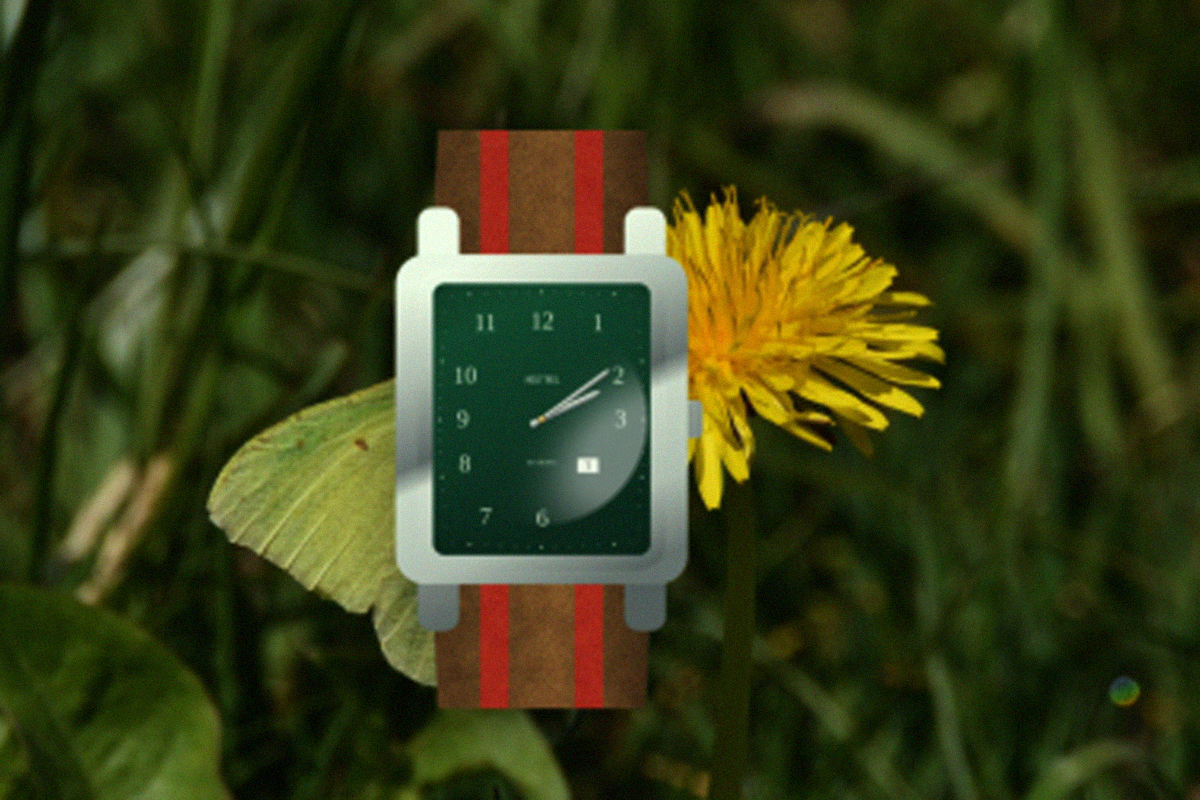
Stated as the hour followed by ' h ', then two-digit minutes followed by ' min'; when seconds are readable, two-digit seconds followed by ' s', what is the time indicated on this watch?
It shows 2 h 09 min
